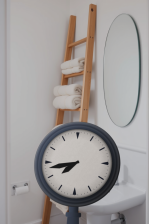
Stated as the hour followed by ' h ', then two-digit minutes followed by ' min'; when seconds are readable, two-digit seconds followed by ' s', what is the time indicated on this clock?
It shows 7 h 43 min
